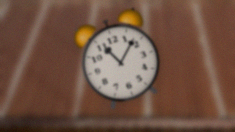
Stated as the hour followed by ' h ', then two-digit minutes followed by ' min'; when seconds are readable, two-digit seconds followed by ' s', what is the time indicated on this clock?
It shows 11 h 08 min
